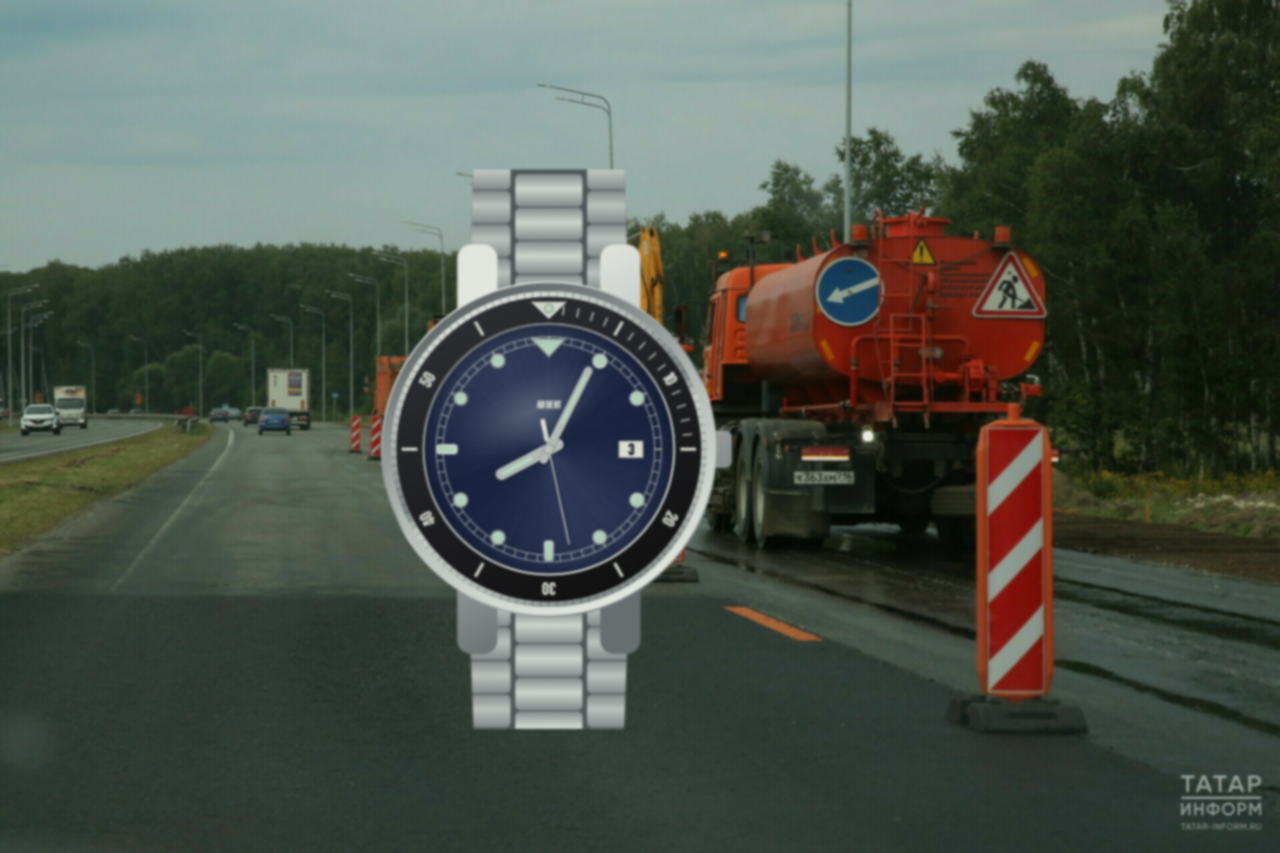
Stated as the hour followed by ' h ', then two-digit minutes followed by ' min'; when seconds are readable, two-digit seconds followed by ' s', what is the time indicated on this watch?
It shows 8 h 04 min 28 s
